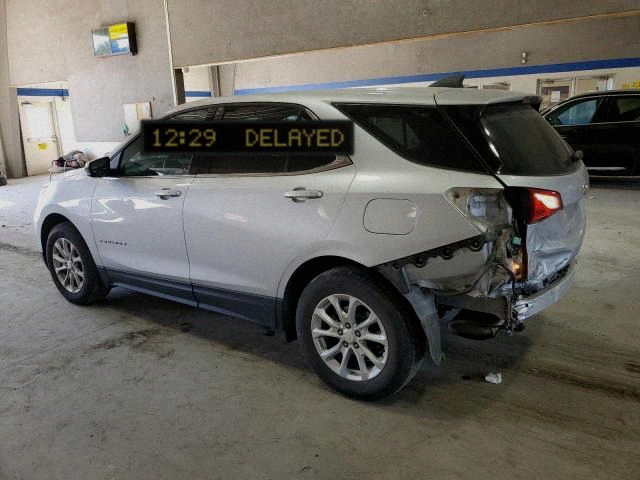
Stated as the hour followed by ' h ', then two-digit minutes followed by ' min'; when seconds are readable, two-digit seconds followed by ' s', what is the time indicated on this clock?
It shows 12 h 29 min
